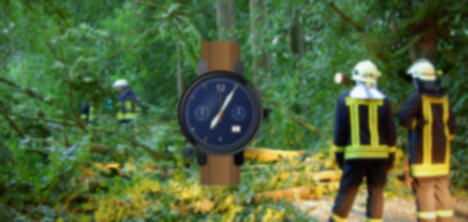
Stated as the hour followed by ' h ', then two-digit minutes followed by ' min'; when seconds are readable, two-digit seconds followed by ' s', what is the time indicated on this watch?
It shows 7 h 05 min
